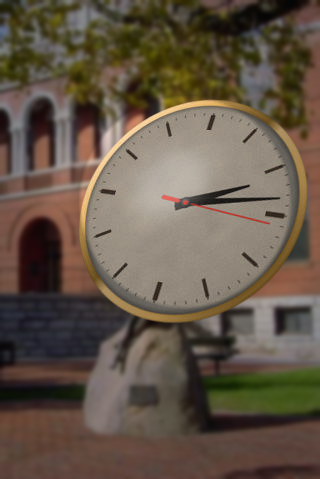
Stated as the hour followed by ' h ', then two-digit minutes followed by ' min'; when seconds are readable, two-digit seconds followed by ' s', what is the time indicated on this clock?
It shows 2 h 13 min 16 s
